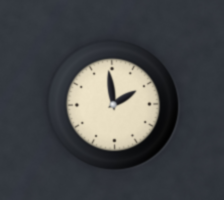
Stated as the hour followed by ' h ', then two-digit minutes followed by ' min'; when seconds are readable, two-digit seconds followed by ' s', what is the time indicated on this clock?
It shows 1 h 59 min
